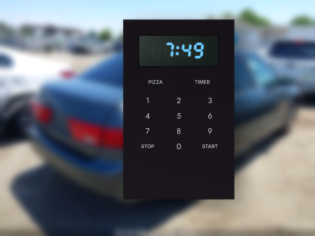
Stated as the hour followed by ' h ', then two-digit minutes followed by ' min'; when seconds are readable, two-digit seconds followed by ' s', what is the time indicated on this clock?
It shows 7 h 49 min
